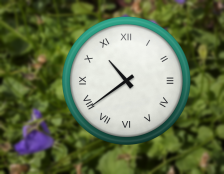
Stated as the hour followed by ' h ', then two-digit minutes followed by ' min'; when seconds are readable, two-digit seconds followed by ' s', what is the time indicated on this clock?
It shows 10 h 39 min
